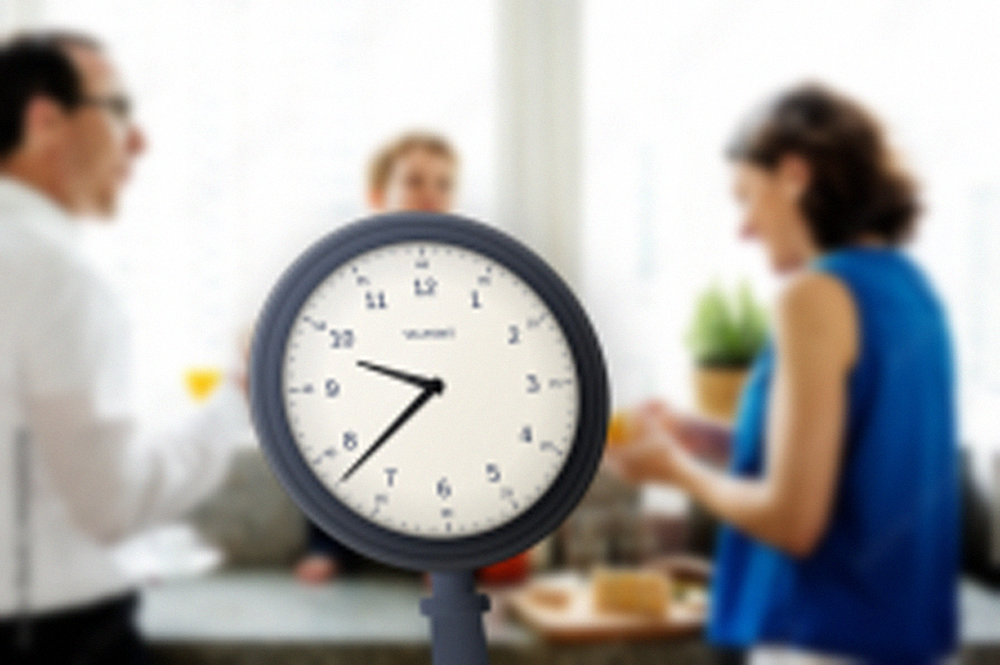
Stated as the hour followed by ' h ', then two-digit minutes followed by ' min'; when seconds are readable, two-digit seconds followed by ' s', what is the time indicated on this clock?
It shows 9 h 38 min
